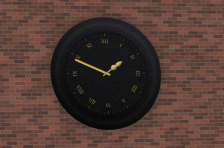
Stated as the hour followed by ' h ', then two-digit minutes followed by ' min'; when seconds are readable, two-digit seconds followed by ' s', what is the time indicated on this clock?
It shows 1 h 49 min
